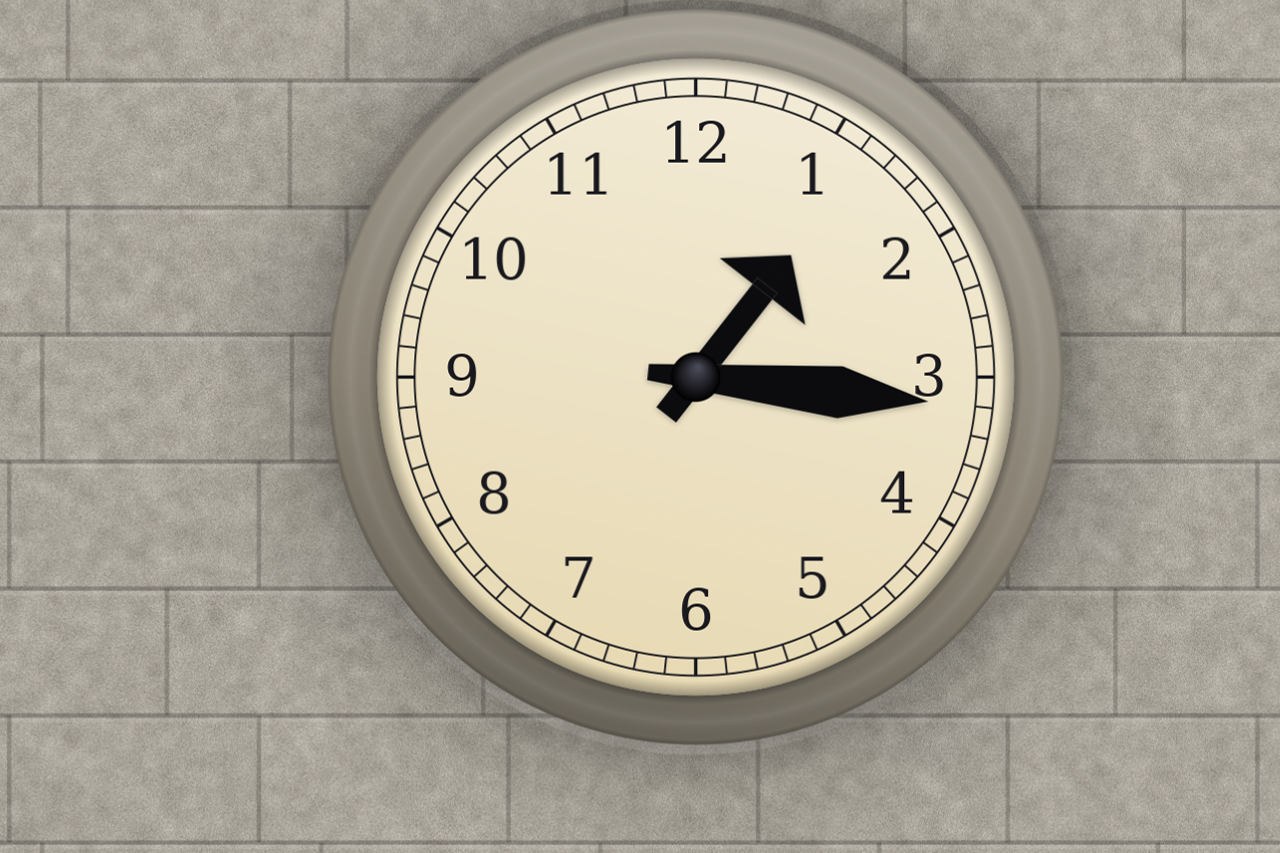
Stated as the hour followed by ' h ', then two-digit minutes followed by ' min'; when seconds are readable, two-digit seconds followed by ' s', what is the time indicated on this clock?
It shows 1 h 16 min
